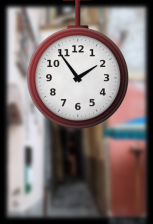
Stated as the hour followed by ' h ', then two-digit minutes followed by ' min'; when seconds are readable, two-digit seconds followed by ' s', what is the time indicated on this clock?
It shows 1 h 54 min
